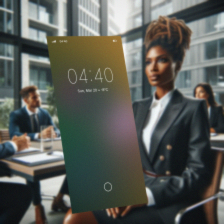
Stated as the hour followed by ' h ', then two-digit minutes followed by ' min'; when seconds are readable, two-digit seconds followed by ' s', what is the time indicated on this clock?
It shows 4 h 40 min
